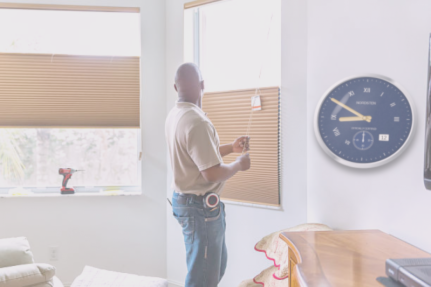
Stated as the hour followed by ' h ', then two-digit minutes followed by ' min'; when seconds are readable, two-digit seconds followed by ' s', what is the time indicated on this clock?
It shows 8 h 50 min
